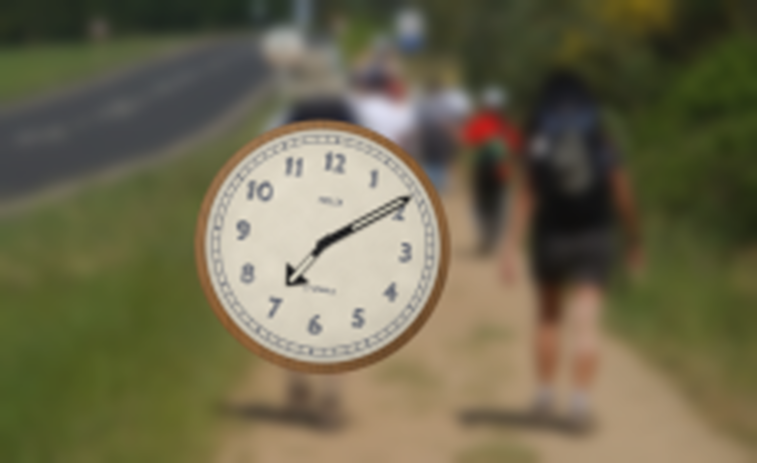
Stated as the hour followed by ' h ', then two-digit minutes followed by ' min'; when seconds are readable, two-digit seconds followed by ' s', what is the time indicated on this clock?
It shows 7 h 09 min
